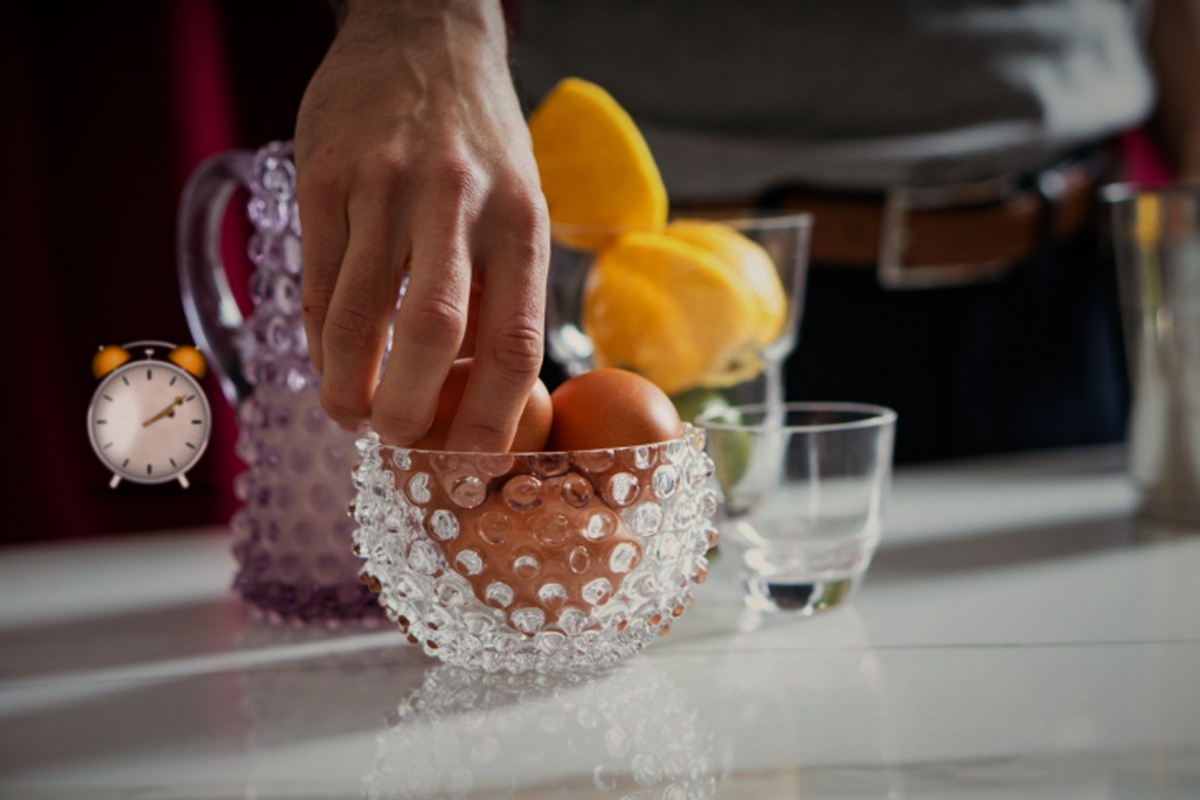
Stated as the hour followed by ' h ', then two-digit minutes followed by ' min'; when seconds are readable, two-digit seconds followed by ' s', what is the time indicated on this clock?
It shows 2 h 09 min
